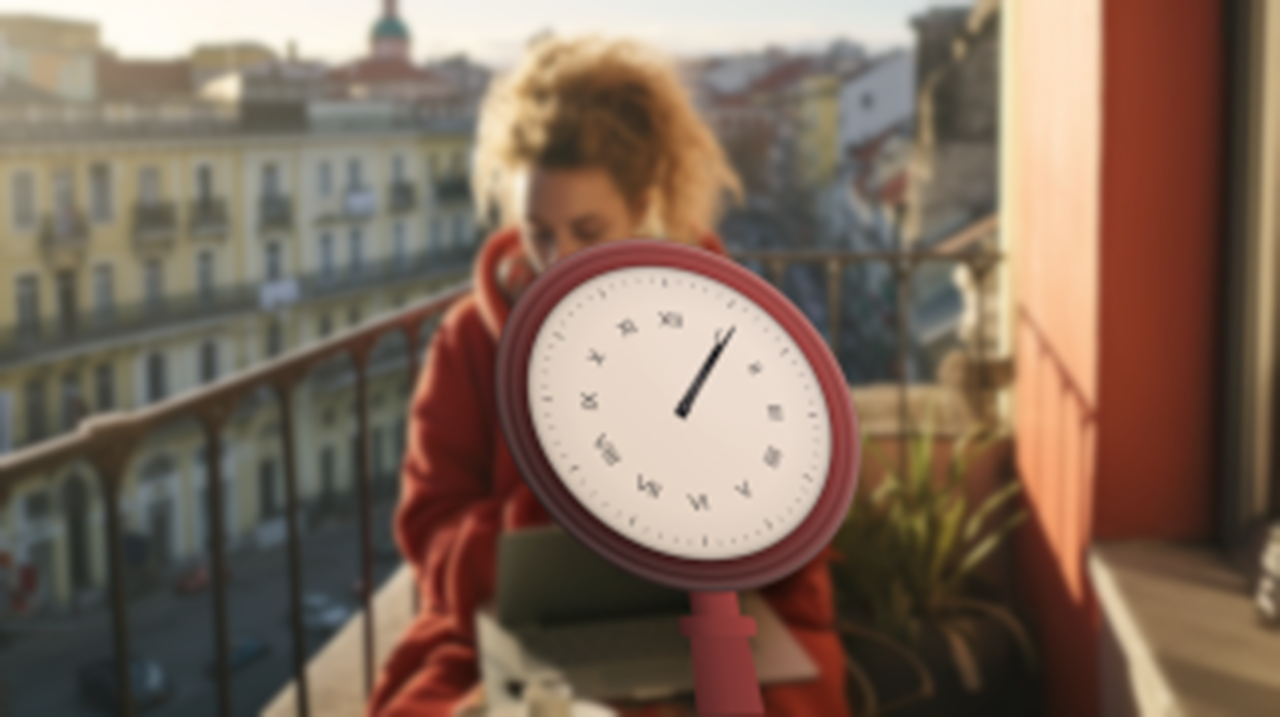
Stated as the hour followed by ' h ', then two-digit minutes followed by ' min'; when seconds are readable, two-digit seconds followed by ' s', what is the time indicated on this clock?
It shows 1 h 06 min
